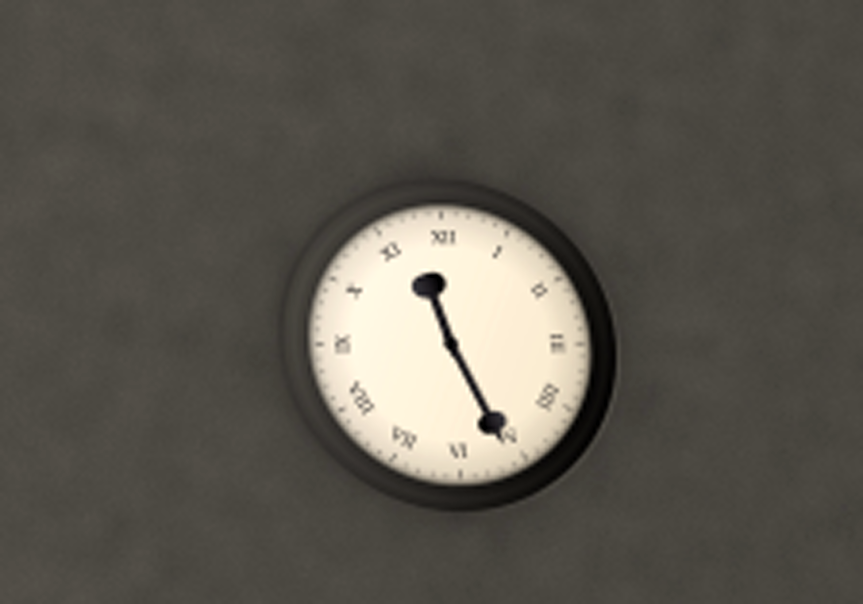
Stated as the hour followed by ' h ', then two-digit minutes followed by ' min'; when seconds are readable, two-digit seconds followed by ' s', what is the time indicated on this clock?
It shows 11 h 26 min
